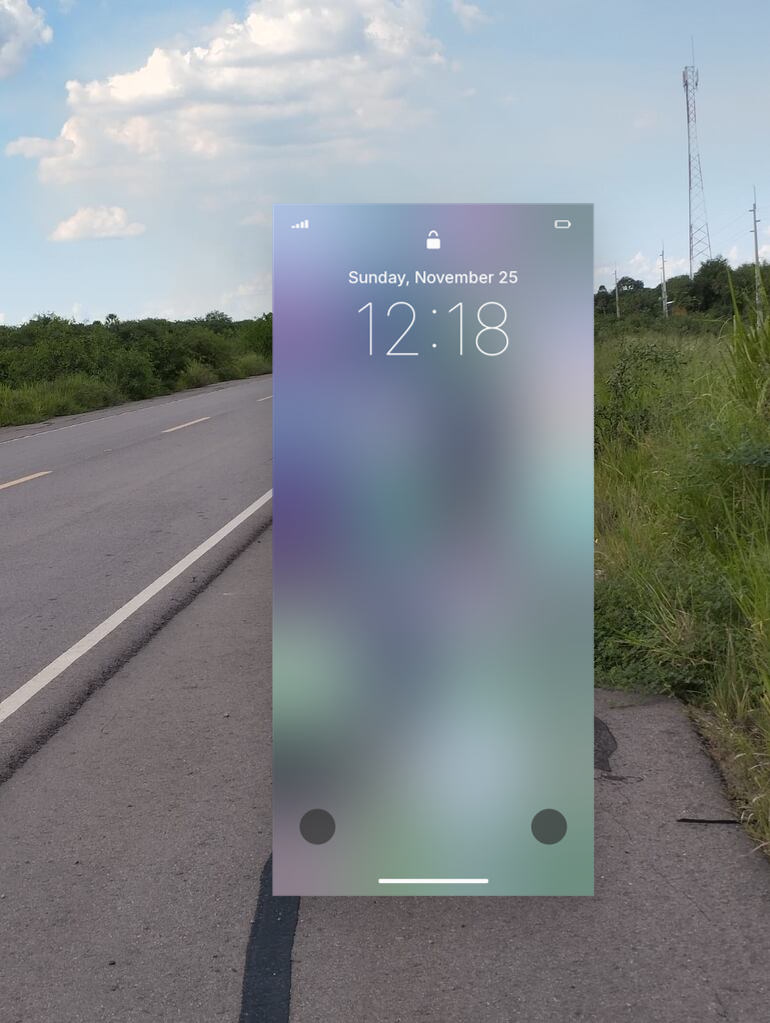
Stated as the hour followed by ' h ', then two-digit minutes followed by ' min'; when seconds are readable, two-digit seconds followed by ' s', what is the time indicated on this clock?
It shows 12 h 18 min
